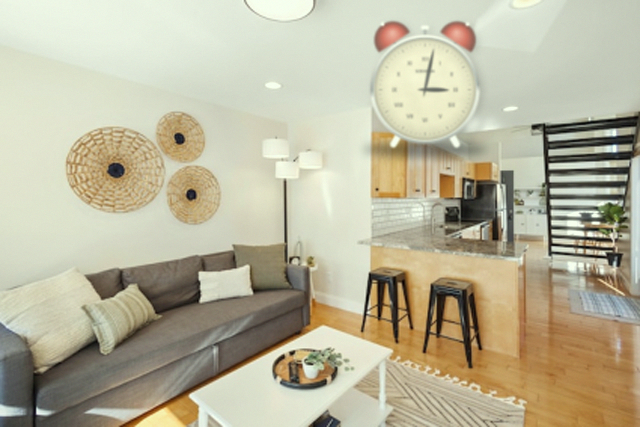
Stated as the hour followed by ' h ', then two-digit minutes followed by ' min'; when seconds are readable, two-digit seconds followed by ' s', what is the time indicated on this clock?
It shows 3 h 02 min
